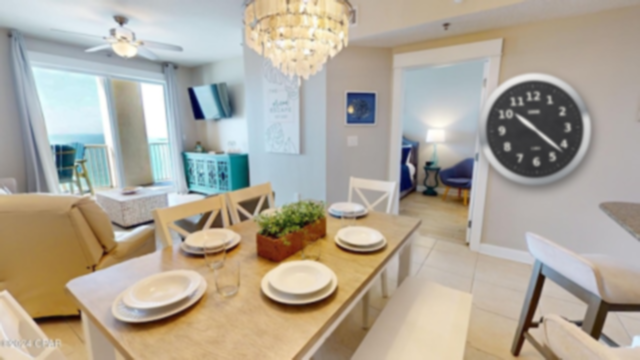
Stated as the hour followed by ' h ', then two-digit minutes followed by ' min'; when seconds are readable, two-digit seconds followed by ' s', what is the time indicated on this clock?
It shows 10 h 22 min
